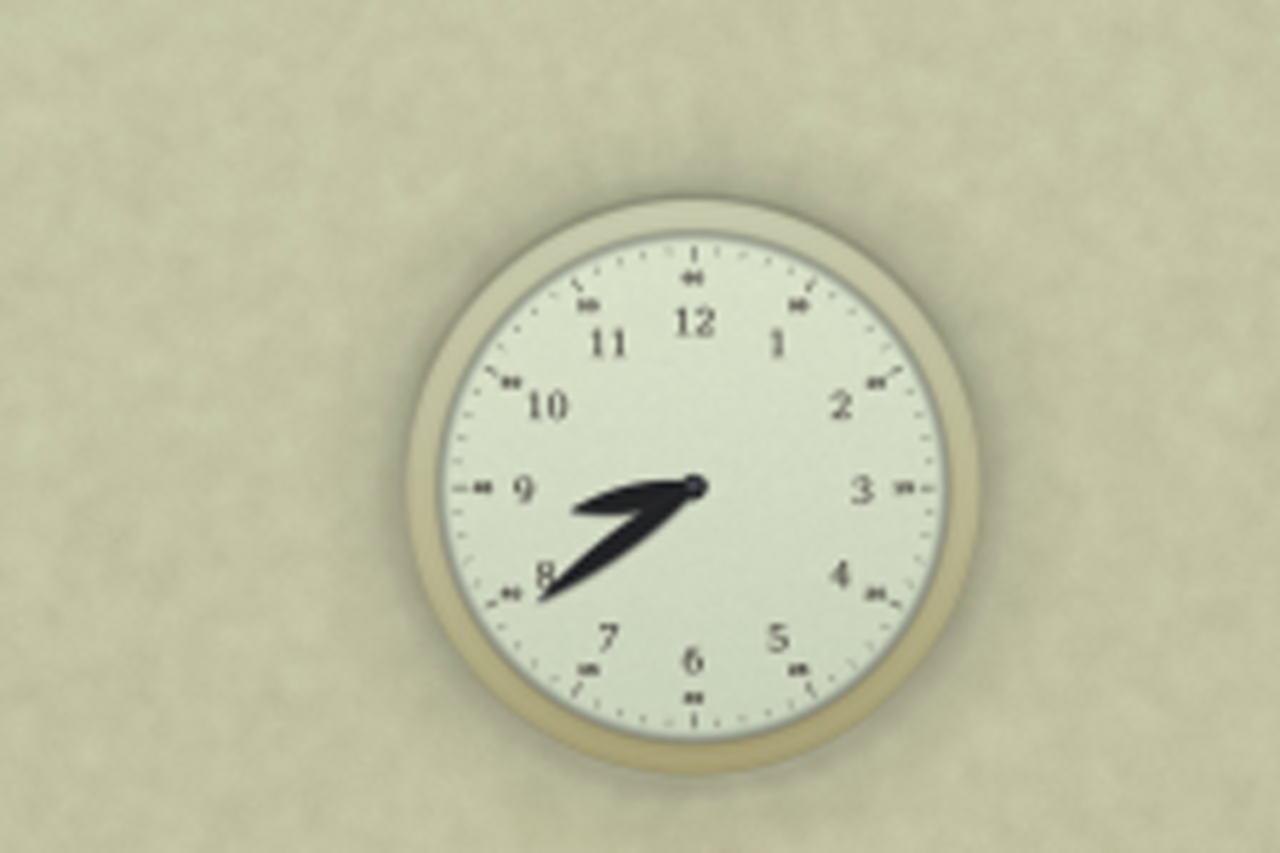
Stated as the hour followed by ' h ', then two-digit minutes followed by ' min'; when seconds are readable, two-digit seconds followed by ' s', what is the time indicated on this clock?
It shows 8 h 39 min
